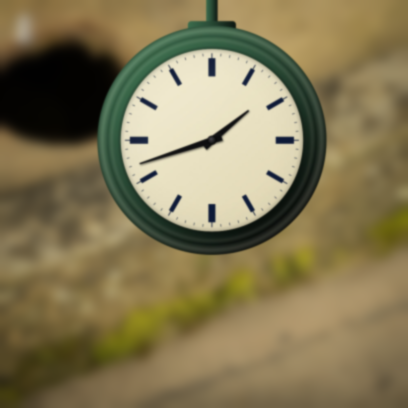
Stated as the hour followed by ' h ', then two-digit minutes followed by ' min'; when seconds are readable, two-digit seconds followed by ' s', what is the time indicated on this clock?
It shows 1 h 42 min
